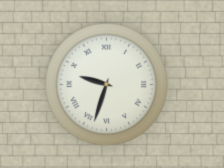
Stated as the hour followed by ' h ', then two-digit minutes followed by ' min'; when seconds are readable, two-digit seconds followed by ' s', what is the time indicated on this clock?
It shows 9 h 33 min
